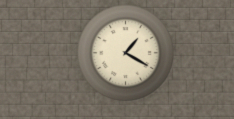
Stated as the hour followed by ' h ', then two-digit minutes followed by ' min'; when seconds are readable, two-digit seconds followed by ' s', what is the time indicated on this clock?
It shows 1 h 20 min
